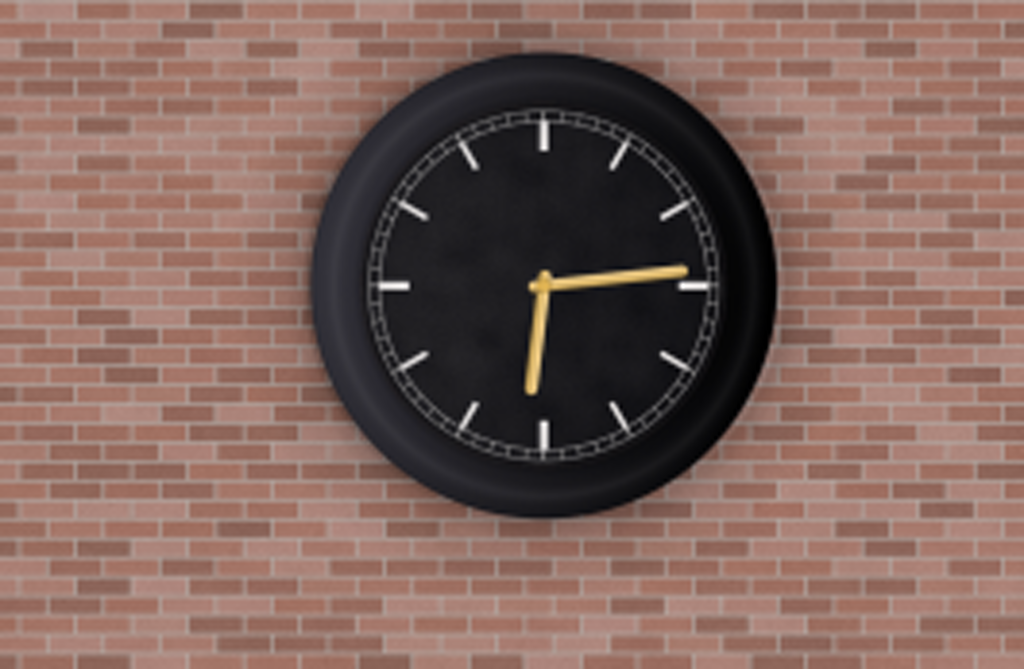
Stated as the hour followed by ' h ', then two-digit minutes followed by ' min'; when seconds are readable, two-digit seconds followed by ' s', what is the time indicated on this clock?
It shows 6 h 14 min
